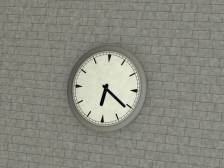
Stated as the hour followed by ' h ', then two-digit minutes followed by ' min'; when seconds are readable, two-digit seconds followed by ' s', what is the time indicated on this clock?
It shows 6 h 21 min
